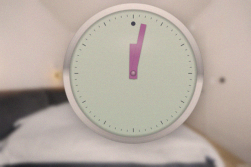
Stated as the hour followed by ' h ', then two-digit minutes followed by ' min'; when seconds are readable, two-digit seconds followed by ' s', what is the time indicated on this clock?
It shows 12 h 02 min
